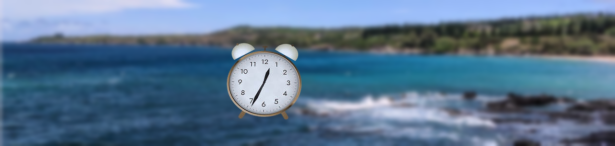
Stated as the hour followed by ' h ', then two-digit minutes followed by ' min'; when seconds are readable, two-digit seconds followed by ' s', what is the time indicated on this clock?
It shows 12 h 34 min
